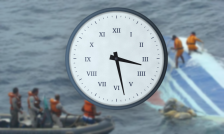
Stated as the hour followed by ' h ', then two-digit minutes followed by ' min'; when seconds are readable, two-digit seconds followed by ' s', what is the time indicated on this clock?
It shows 3 h 28 min
